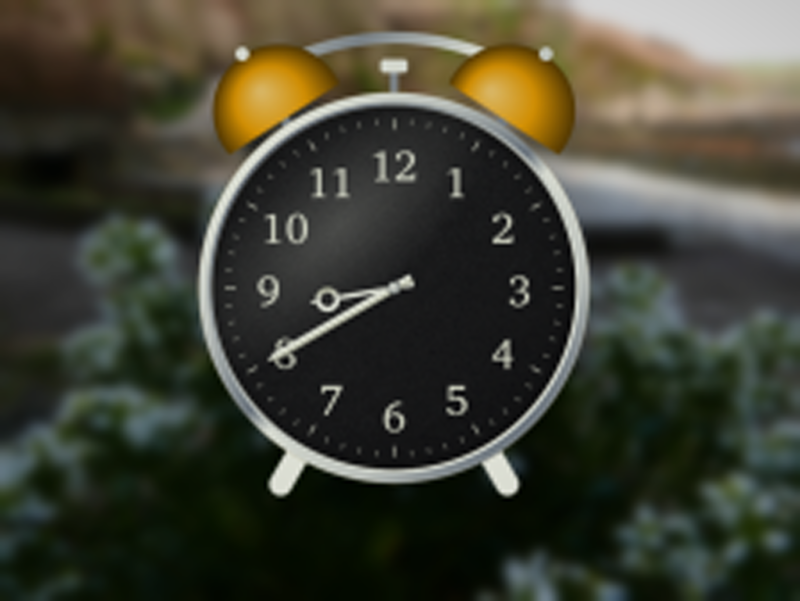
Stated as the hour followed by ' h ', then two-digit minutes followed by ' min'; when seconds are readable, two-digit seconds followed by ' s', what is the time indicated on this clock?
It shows 8 h 40 min
